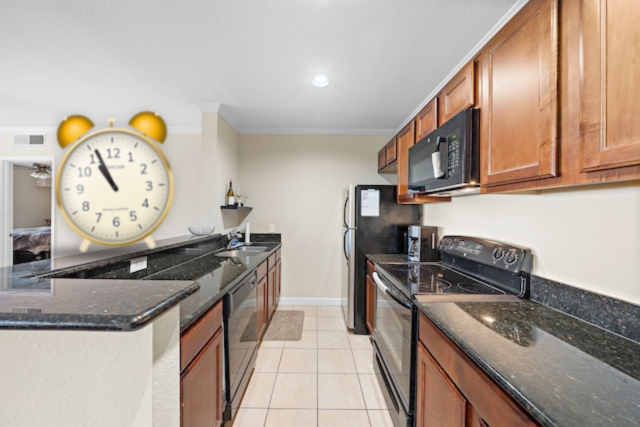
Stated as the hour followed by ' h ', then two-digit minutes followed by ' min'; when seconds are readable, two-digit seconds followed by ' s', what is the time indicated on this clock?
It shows 10 h 56 min
